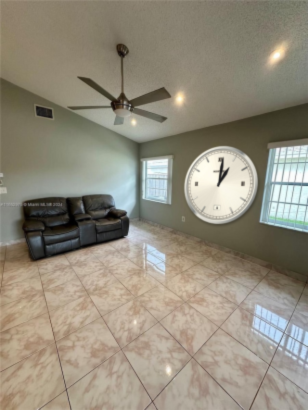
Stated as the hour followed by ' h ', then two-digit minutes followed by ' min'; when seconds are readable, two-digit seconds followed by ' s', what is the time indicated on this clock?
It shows 1 h 01 min
